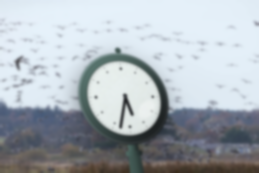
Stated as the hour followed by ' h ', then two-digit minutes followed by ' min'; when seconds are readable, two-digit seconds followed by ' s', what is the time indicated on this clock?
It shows 5 h 33 min
